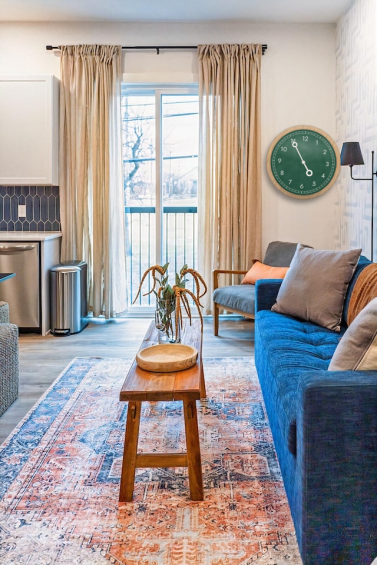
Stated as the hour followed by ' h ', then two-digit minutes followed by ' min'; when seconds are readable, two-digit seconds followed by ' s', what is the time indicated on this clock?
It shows 4 h 55 min
